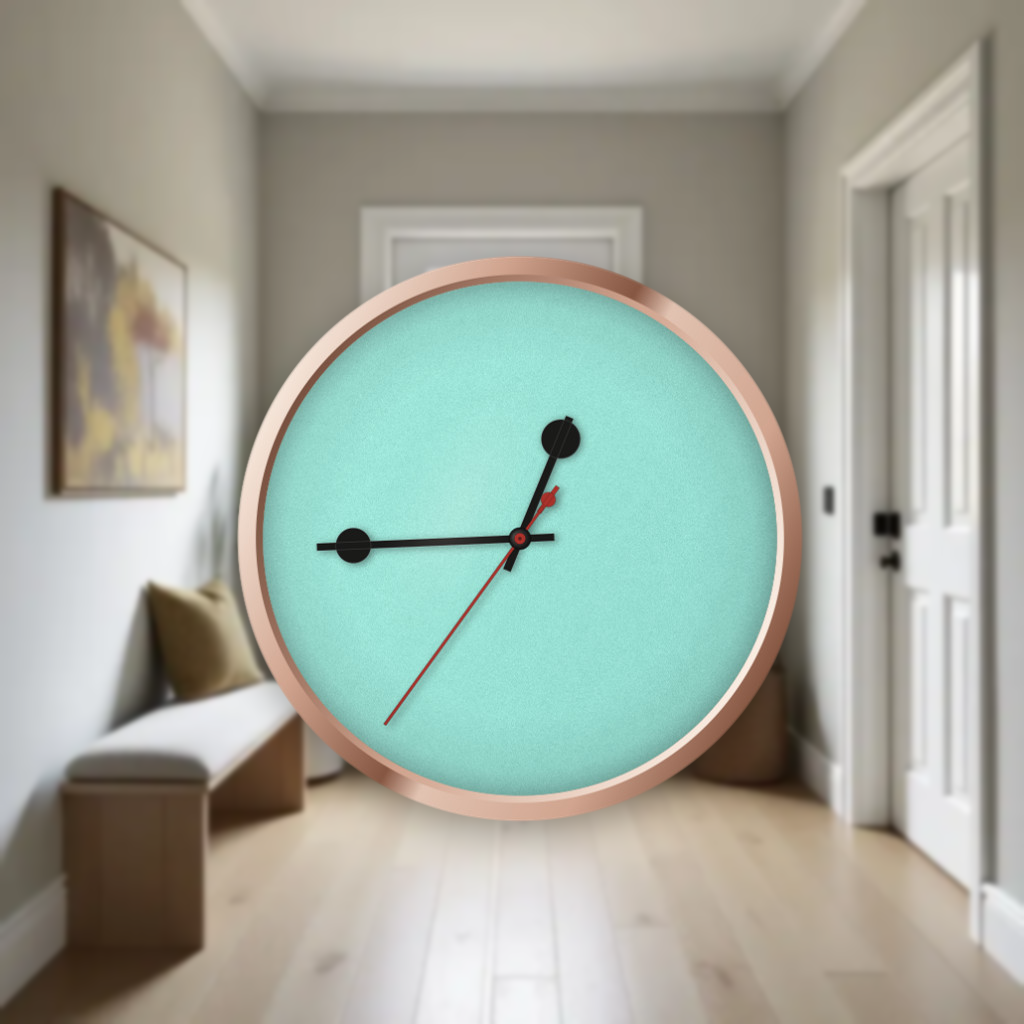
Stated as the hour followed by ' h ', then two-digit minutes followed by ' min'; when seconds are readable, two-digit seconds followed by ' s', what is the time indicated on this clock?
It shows 12 h 44 min 36 s
